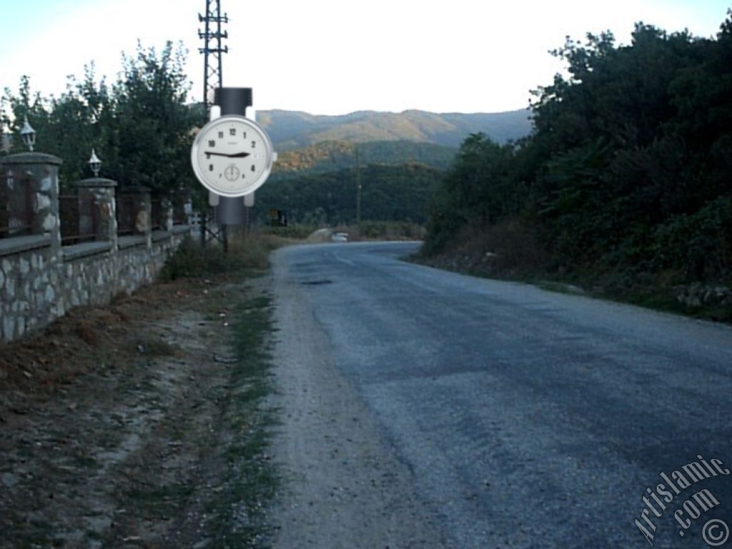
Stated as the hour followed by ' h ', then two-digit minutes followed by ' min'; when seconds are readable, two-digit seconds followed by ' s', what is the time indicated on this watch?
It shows 2 h 46 min
